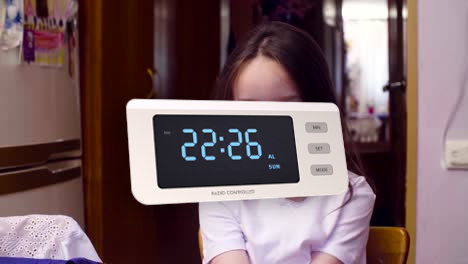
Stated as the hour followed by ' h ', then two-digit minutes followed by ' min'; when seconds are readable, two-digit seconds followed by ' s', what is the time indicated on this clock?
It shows 22 h 26 min
